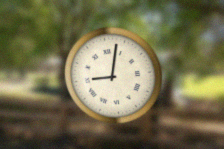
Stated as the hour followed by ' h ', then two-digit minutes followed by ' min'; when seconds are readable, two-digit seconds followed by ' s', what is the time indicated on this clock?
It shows 9 h 03 min
